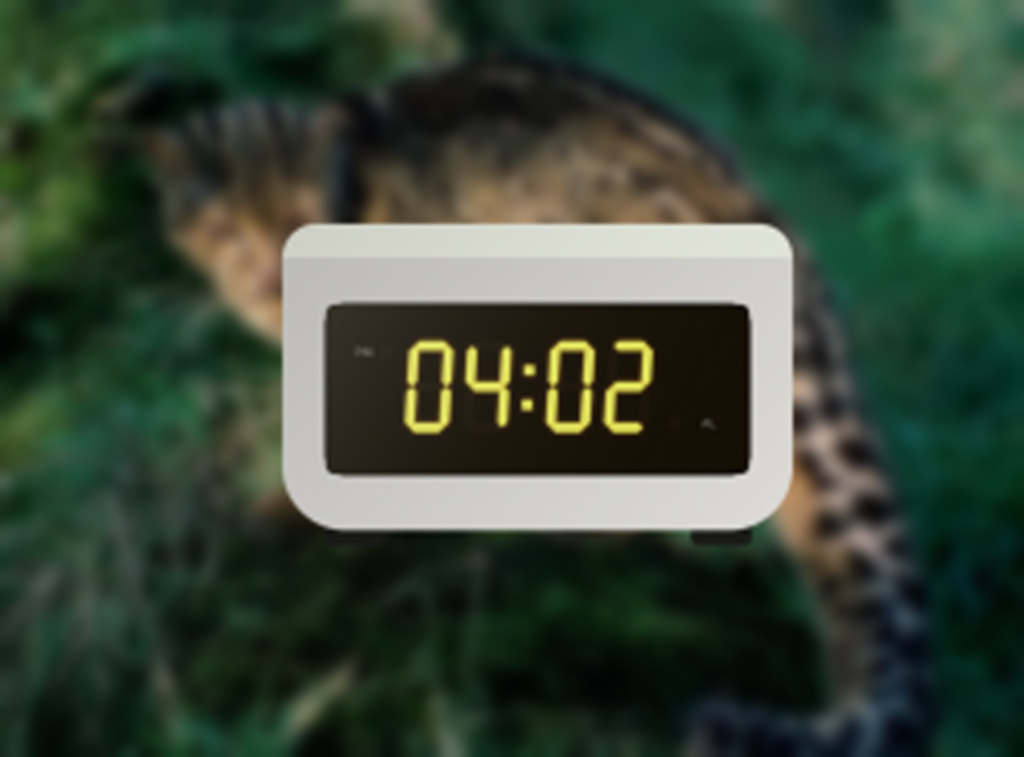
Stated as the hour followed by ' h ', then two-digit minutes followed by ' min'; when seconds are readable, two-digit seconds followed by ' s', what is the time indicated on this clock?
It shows 4 h 02 min
